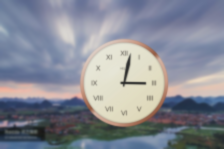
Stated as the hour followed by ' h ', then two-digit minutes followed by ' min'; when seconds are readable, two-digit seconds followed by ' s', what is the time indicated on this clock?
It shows 3 h 02 min
